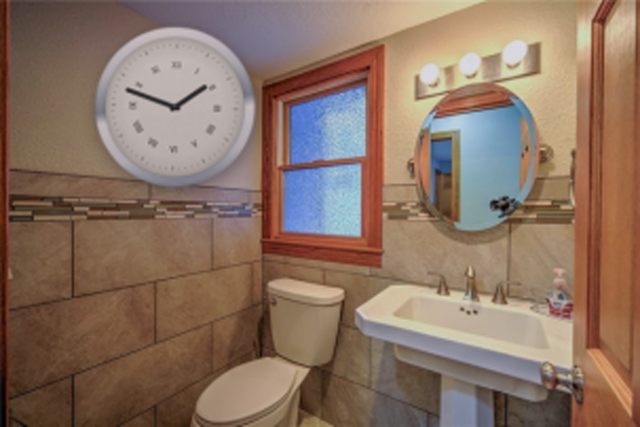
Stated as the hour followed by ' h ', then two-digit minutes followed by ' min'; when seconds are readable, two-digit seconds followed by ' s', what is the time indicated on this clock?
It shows 1 h 48 min
